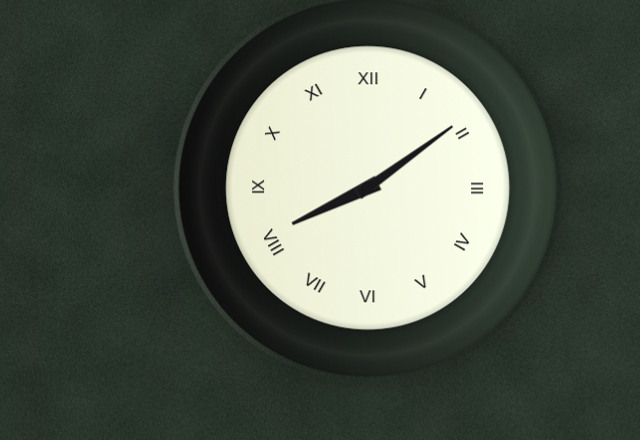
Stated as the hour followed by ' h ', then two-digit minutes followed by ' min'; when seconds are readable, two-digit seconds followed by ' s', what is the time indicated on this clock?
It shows 8 h 09 min
